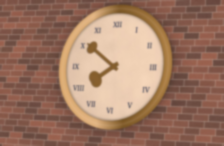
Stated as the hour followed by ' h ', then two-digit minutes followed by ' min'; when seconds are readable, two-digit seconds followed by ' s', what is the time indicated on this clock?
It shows 7 h 51 min
